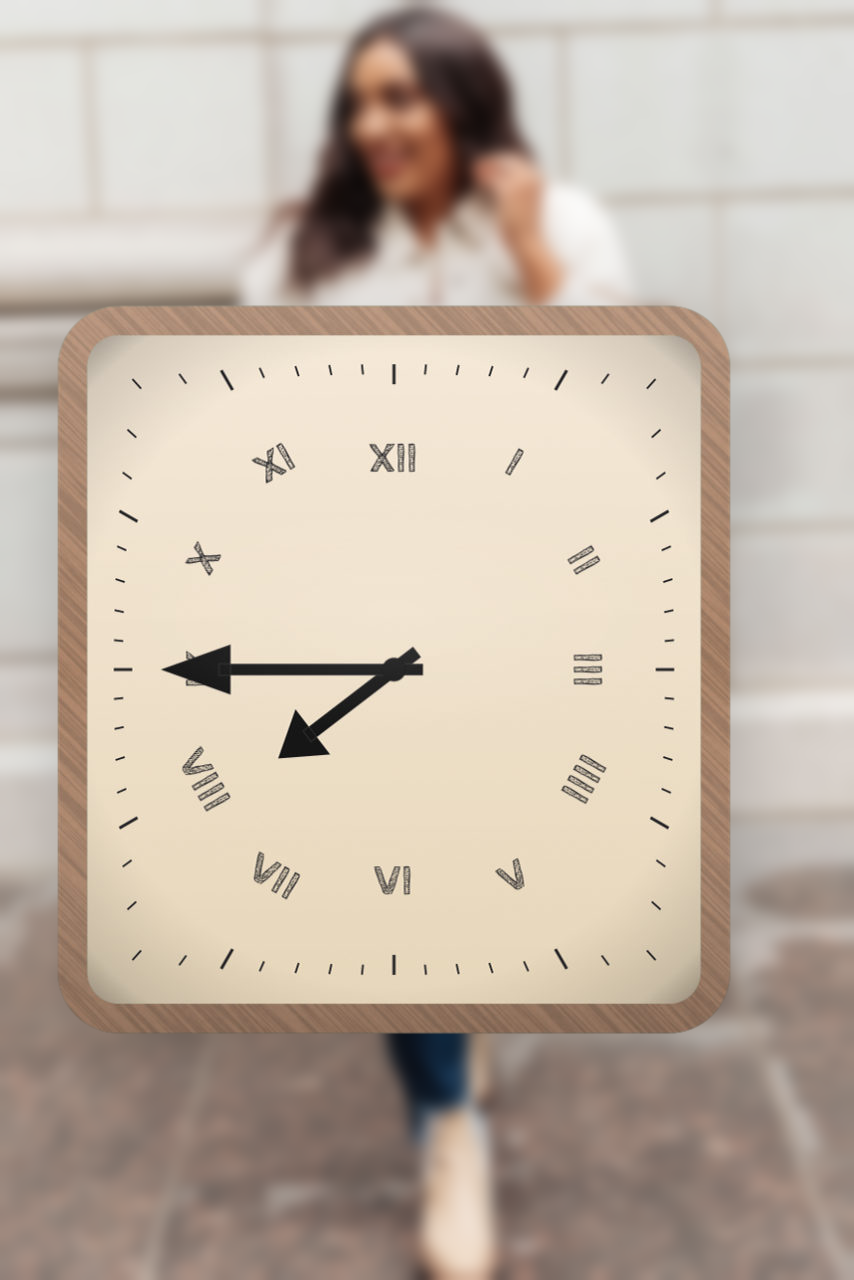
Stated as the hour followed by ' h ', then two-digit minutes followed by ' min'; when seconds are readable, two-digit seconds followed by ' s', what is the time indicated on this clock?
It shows 7 h 45 min
